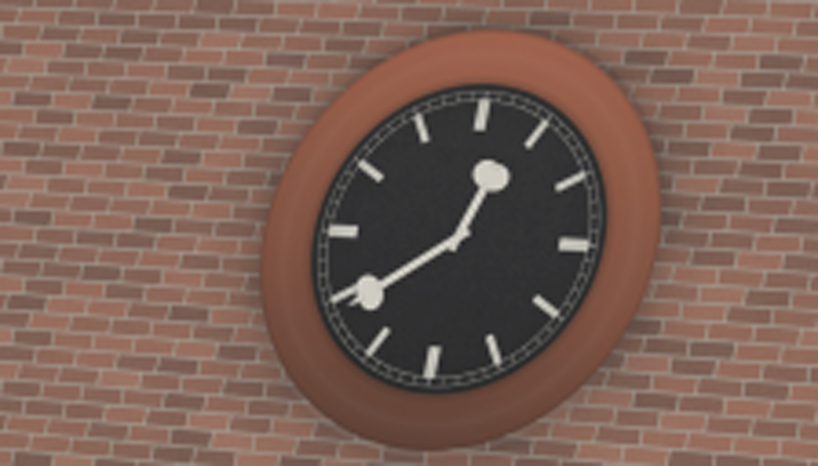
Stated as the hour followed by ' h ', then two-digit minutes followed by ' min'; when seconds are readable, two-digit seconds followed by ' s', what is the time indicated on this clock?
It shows 12 h 39 min
